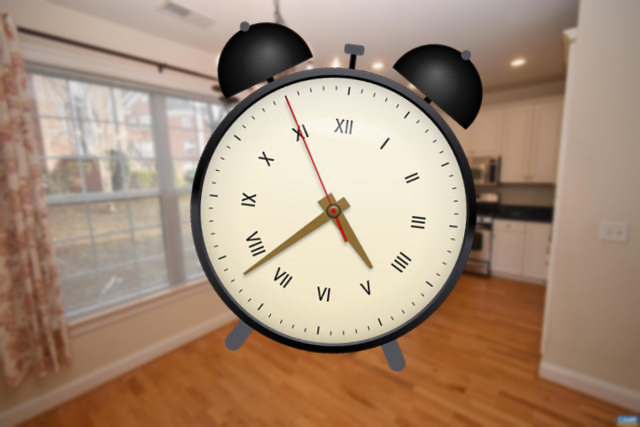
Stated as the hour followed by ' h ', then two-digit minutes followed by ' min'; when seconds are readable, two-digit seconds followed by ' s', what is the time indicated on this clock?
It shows 4 h 37 min 55 s
